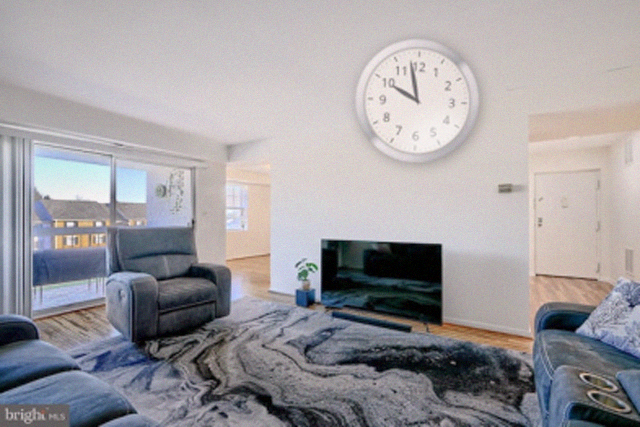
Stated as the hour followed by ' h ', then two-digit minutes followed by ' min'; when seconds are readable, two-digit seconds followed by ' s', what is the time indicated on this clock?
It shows 9 h 58 min
